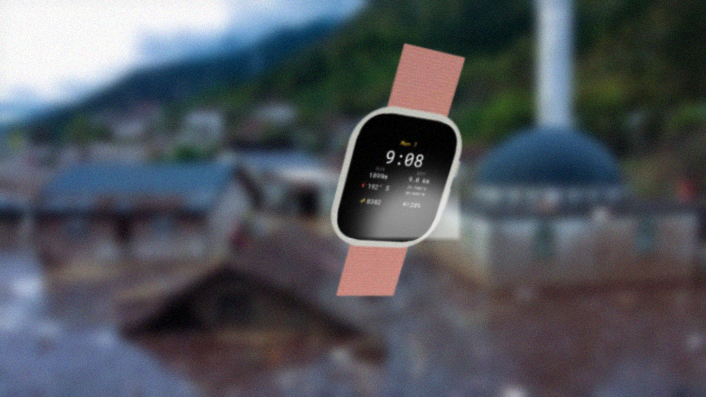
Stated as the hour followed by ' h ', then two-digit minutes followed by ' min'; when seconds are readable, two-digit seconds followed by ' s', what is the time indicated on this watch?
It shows 9 h 08 min
